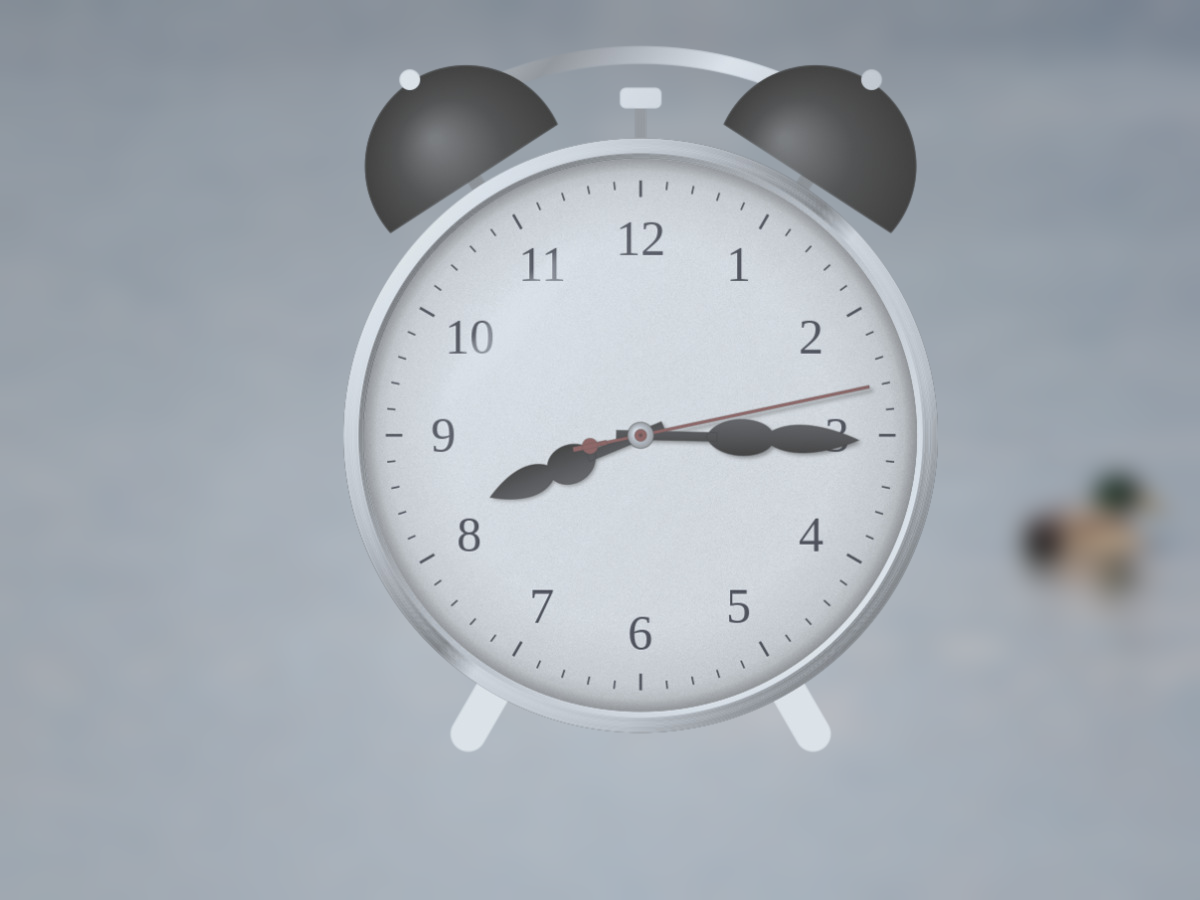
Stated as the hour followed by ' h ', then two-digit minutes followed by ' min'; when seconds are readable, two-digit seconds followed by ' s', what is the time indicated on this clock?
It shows 8 h 15 min 13 s
